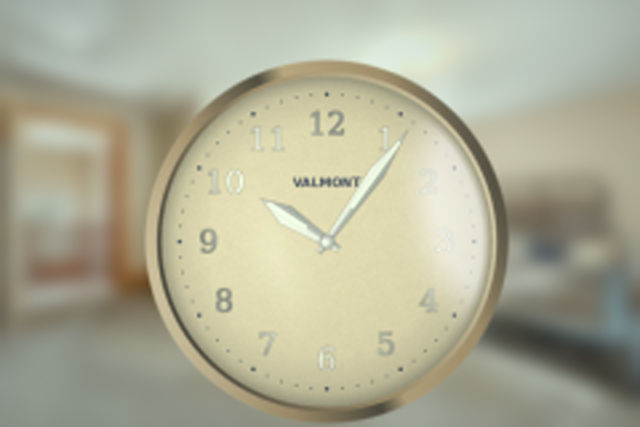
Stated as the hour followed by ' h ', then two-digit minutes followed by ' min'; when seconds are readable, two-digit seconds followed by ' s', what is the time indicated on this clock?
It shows 10 h 06 min
